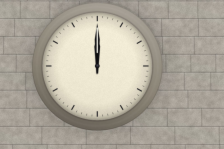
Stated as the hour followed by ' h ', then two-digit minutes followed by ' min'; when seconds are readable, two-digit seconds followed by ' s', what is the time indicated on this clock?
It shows 12 h 00 min
